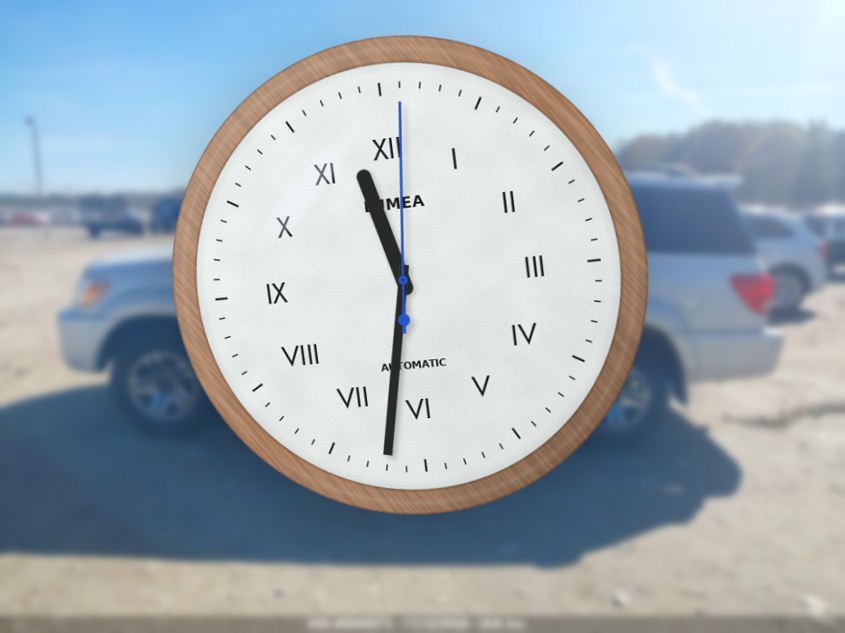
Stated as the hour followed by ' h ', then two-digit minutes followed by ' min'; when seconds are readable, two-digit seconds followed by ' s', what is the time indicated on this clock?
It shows 11 h 32 min 01 s
